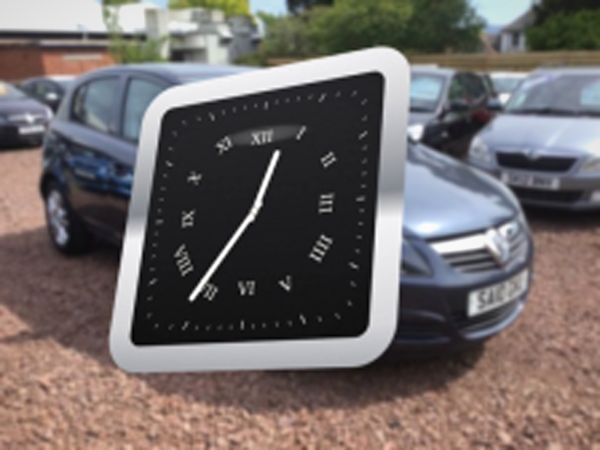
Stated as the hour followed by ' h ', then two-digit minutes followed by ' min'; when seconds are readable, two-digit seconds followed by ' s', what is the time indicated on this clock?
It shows 12 h 36 min
